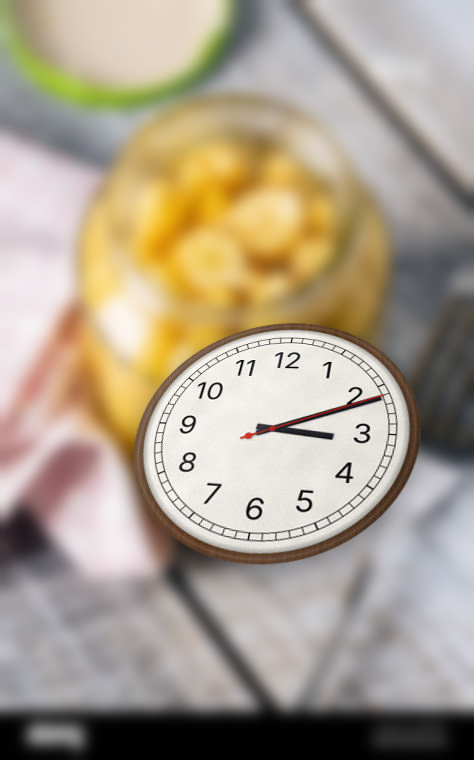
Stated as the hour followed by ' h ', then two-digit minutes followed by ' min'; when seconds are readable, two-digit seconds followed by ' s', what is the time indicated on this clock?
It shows 3 h 11 min 11 s
